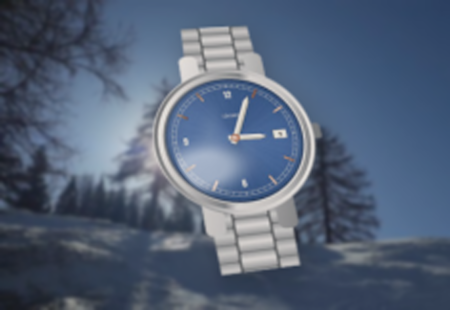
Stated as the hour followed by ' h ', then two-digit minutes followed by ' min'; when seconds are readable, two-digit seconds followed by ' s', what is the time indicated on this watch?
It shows 3 h 04 min
